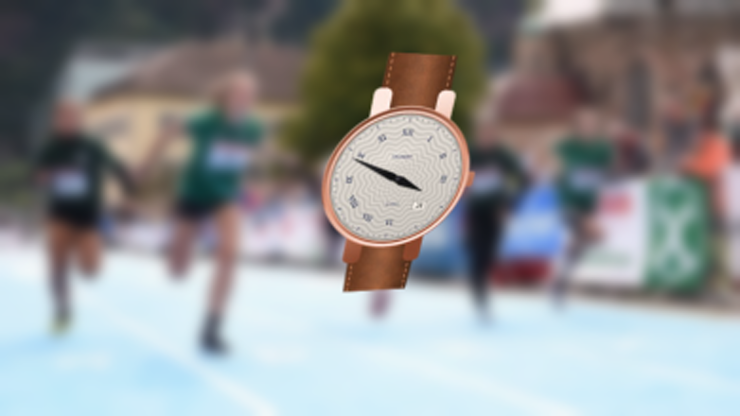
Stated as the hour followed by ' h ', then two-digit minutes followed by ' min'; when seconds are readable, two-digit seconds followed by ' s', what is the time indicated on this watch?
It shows 3 h 49 min
